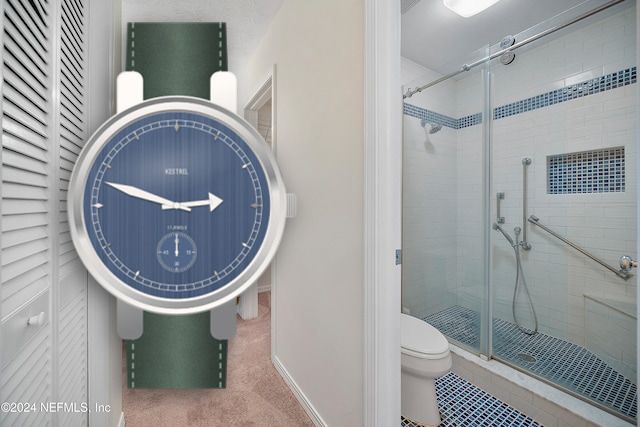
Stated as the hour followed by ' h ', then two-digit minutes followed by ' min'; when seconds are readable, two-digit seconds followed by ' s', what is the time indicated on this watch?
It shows 2 h 48 min
